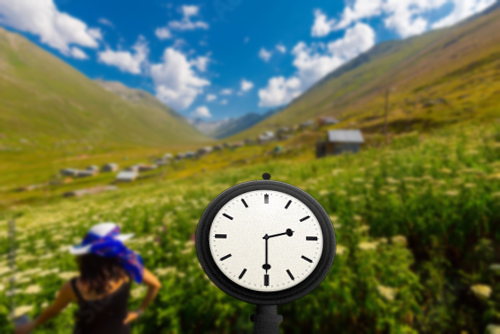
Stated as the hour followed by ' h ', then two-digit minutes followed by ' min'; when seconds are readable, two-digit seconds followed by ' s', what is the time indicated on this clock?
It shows 2 h 30 min
